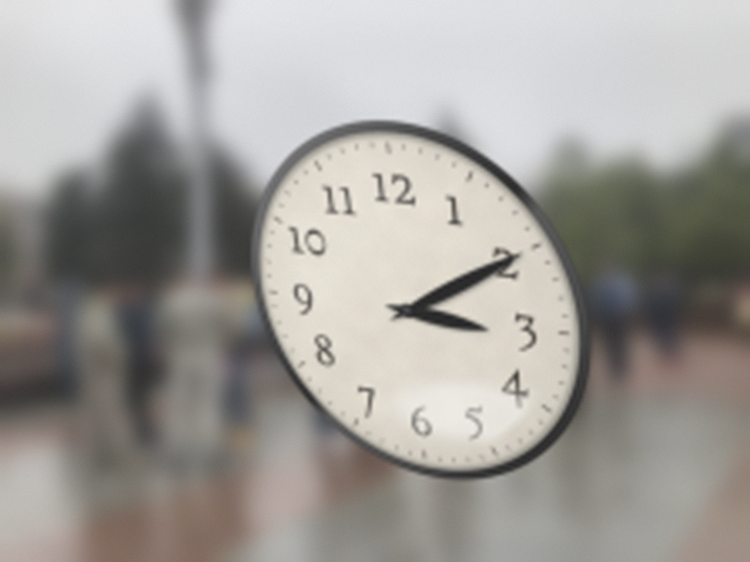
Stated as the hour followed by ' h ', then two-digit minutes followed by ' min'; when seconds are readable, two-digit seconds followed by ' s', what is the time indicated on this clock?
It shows 3 h 10 min
